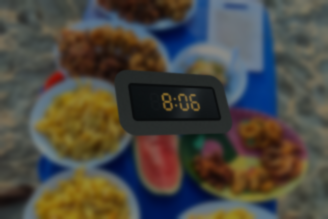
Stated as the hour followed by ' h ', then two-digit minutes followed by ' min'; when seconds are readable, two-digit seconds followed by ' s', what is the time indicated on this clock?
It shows 8 h 06 min
